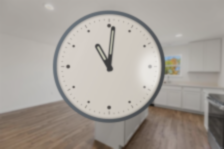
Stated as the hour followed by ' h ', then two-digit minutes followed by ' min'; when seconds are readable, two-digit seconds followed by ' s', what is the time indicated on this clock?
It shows 11 h 01 min
